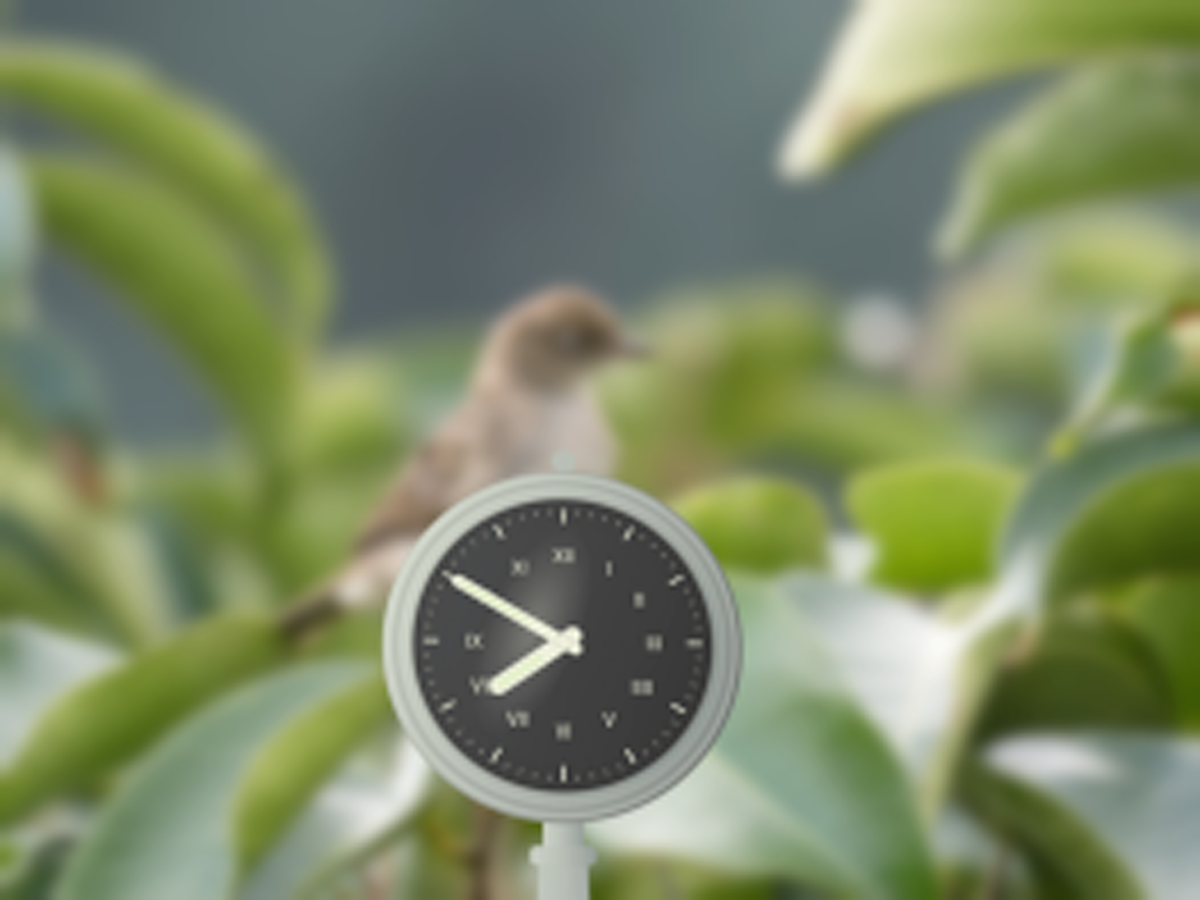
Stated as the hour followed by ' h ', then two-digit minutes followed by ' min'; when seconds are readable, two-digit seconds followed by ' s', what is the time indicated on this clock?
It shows 7 h 50 min
